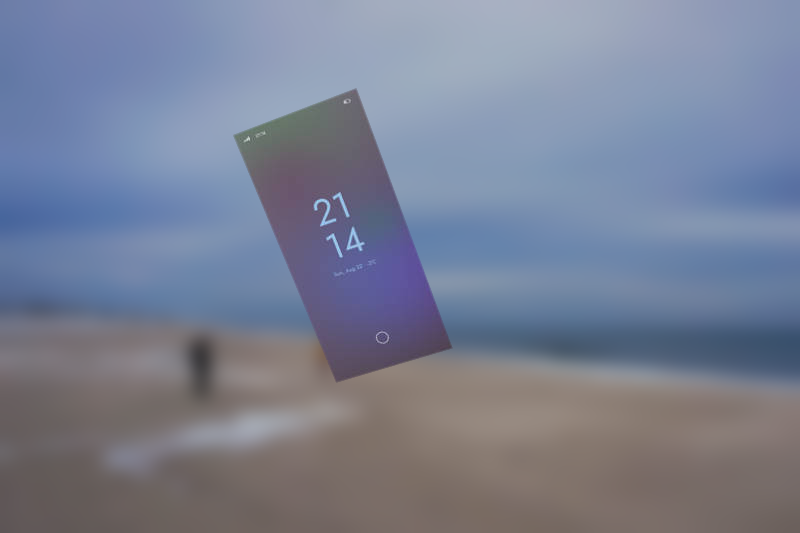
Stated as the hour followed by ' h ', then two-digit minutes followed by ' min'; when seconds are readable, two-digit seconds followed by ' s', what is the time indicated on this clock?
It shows 21 h 14 min
